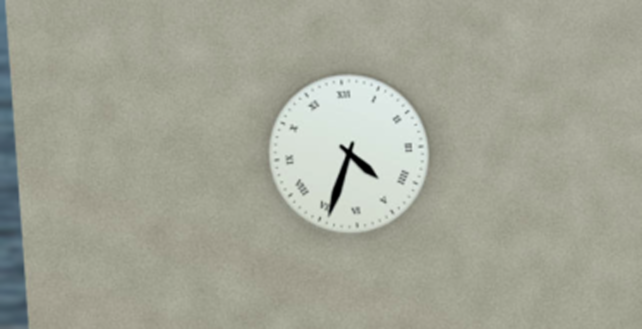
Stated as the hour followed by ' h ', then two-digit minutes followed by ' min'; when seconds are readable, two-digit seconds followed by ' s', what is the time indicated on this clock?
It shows 4 h 34 min
